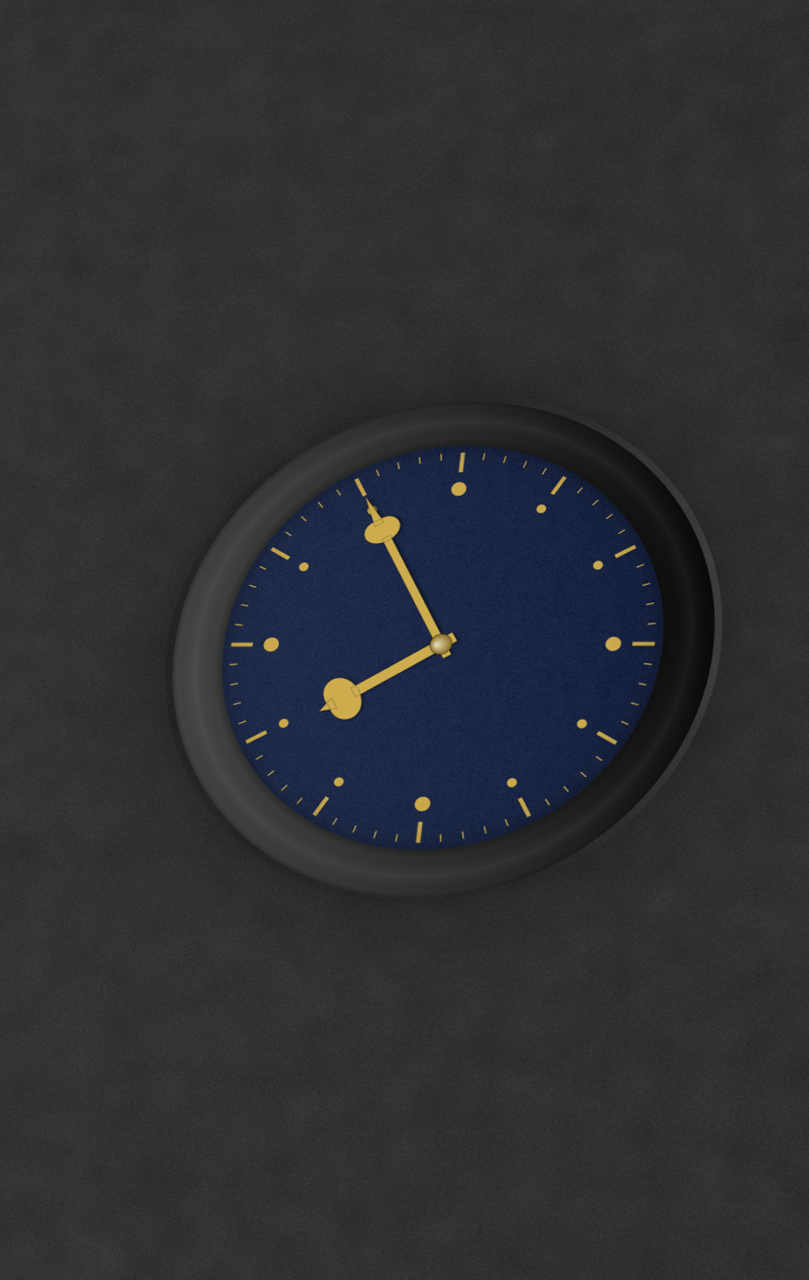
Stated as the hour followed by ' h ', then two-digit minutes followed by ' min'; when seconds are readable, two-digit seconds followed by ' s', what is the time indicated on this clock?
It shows 7 h 55 min
